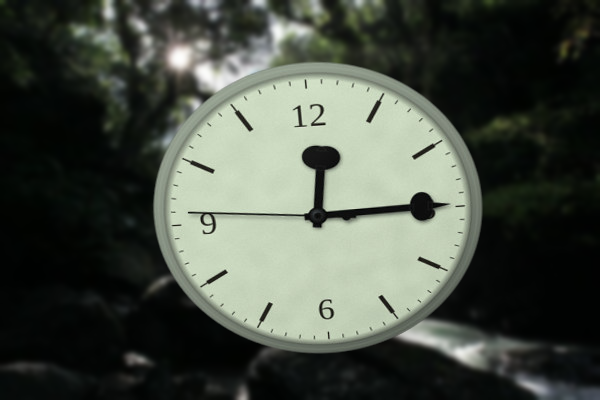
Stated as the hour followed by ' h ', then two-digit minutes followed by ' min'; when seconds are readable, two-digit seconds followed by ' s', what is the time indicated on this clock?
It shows 12 h 14 min 46 s
